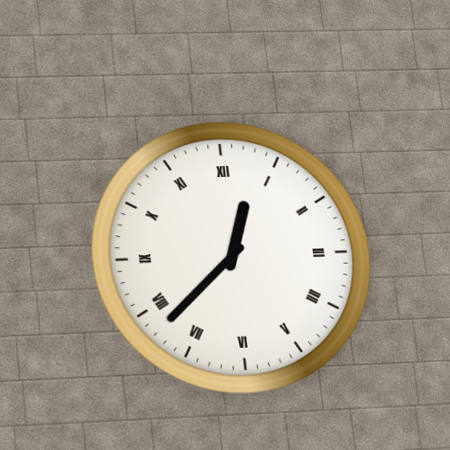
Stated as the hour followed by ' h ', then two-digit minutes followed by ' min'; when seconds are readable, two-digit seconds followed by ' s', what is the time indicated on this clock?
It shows 12 h 38 min
